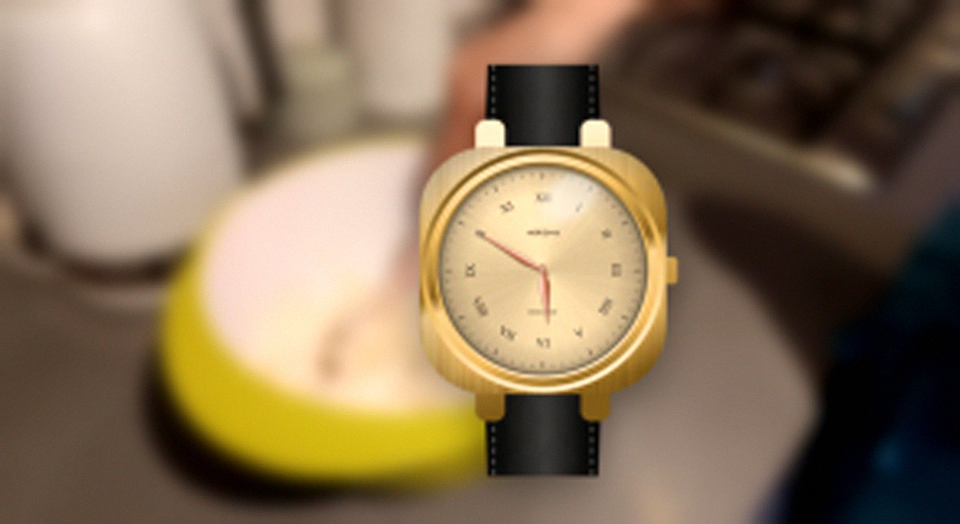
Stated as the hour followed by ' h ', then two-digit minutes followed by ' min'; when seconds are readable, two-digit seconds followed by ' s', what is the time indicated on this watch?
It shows 5 h 50 min
